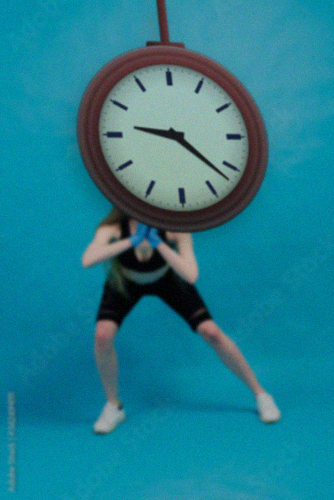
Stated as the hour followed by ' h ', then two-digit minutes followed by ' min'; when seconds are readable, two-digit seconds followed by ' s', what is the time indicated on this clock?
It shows 9 h 22 min
